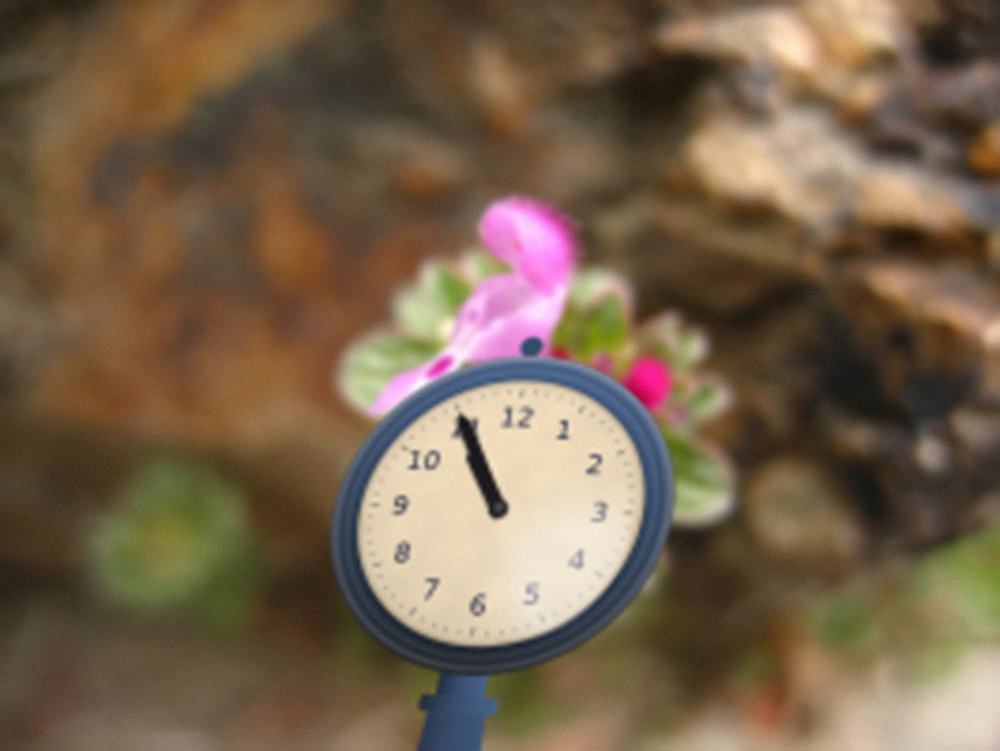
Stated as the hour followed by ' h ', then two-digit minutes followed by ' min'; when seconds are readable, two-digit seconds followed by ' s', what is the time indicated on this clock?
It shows 10 h 55 min
